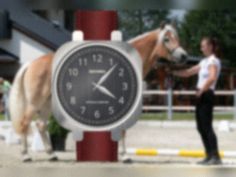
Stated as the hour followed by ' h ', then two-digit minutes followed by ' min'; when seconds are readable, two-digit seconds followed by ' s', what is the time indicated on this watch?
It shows 4 h 07 min
